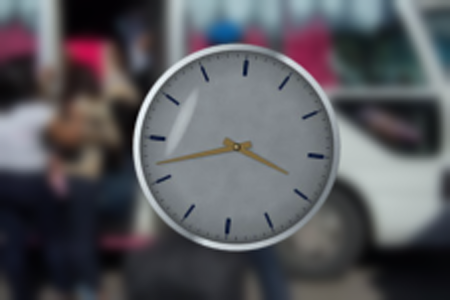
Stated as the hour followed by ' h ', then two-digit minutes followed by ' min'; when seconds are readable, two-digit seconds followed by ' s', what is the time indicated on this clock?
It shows 3 h 42 min
